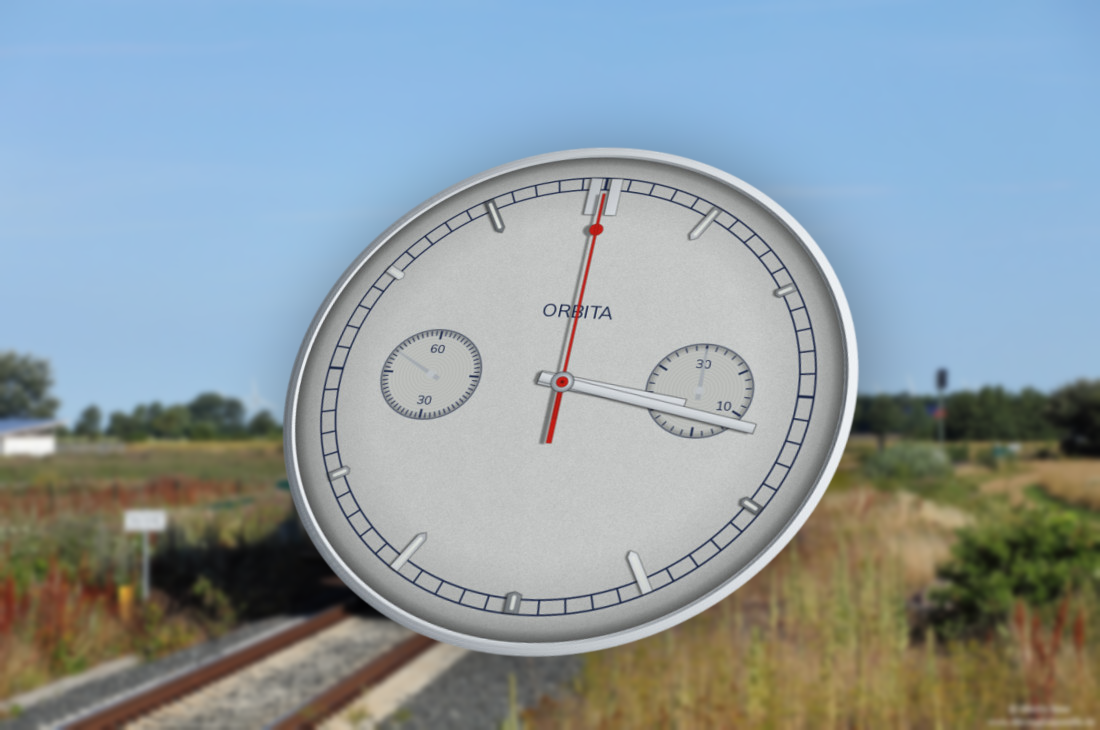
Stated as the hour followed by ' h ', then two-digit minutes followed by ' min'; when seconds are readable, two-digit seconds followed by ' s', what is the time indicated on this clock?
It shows 3 h 16 min 50 s
